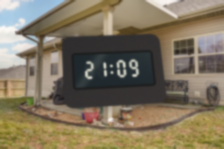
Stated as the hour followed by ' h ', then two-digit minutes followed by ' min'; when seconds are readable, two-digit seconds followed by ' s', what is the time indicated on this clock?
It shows 21 h 09 min
